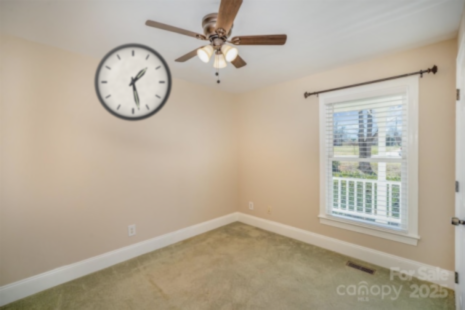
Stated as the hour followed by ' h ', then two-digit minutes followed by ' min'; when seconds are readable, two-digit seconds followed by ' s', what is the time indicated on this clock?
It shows 1 h 28 min
